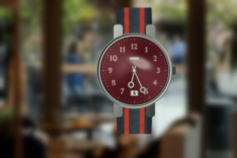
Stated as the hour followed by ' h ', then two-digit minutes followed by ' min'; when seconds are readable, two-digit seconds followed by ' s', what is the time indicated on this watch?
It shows 6 h 26 min
